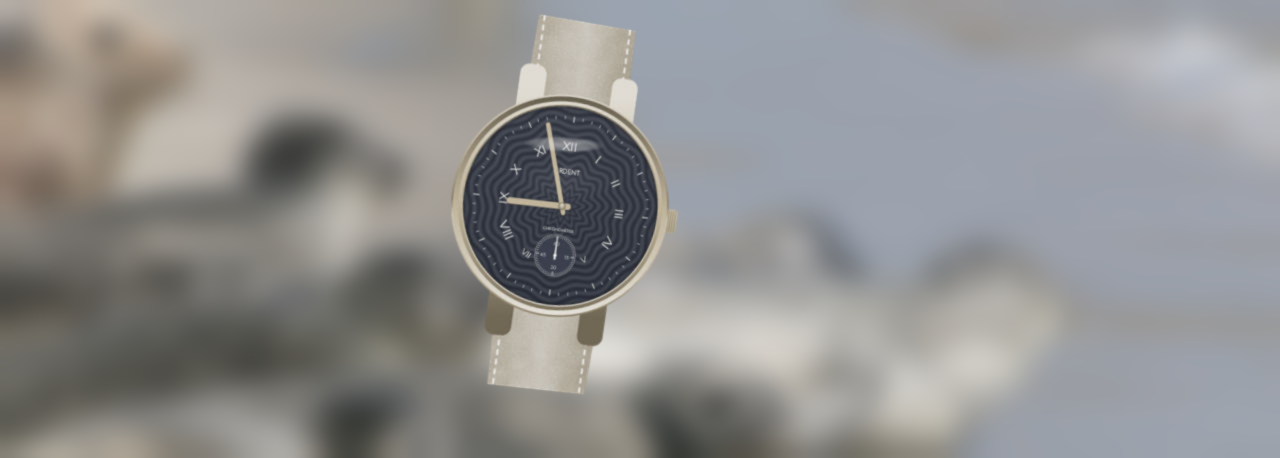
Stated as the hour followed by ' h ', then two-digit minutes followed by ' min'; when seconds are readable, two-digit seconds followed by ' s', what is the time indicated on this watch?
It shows 8 h 57 min
